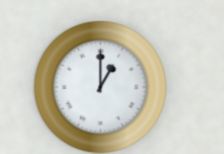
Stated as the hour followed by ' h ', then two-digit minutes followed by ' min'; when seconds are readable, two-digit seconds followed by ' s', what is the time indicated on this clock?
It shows 1 h 00 min
